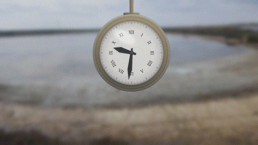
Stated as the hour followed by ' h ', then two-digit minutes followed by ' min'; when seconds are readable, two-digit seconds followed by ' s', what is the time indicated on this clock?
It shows 9 h 31 min
